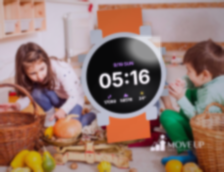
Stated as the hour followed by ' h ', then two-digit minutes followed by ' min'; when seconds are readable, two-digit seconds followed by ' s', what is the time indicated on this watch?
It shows 5 h 16 min
